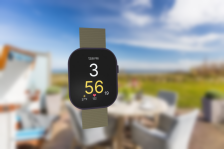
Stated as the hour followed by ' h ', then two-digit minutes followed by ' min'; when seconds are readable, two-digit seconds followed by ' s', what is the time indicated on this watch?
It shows 3 h 56 min
